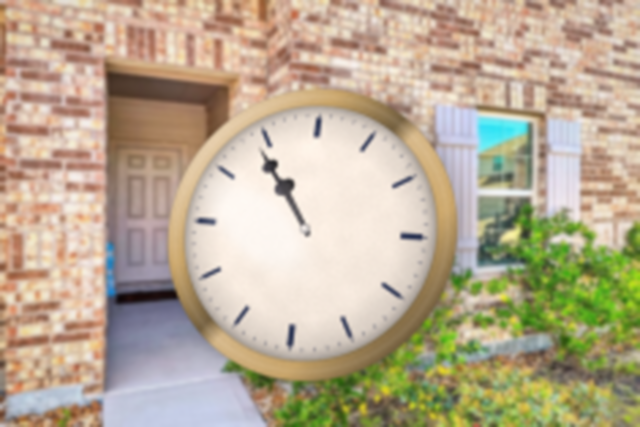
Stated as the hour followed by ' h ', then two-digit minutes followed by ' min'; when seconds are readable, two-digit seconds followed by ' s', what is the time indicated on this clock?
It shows 10 h 54 min
